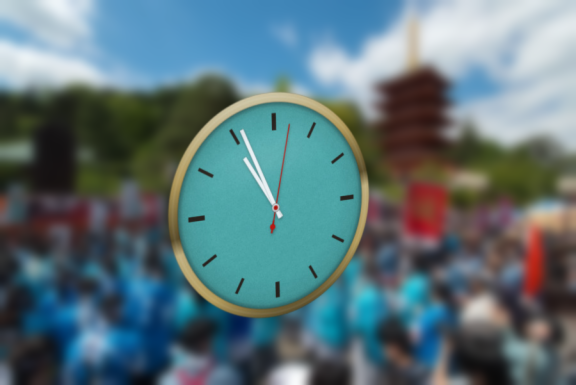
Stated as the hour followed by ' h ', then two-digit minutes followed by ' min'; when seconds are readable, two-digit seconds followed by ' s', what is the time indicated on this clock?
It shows 10 h 56 min 02 s
